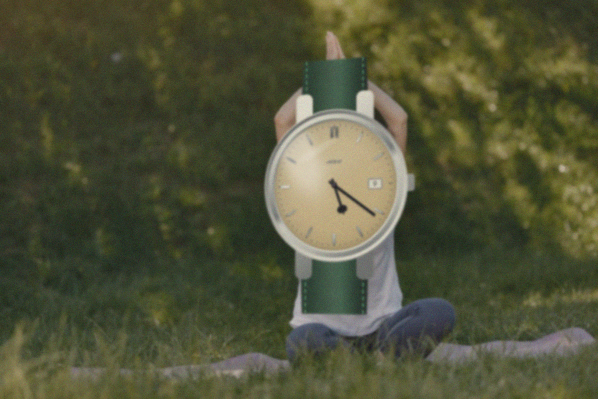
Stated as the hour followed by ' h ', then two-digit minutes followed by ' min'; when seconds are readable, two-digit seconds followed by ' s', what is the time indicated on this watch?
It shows 5 h 21 min
